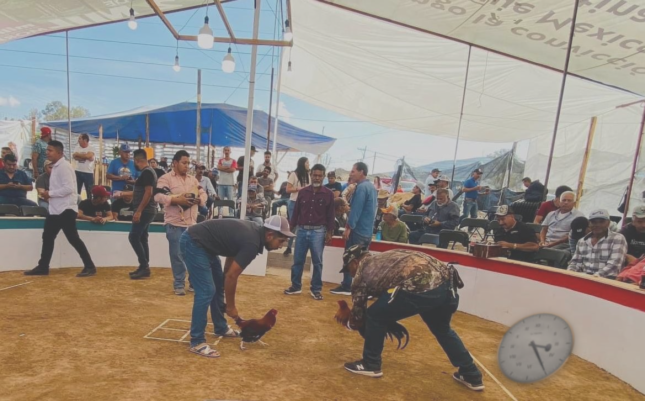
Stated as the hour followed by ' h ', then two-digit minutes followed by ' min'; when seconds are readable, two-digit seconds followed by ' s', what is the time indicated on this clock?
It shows 3 h 25 min
